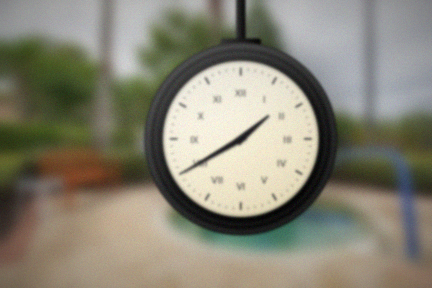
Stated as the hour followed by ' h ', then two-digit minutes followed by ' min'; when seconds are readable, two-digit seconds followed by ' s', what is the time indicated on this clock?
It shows 1 h 40 min
